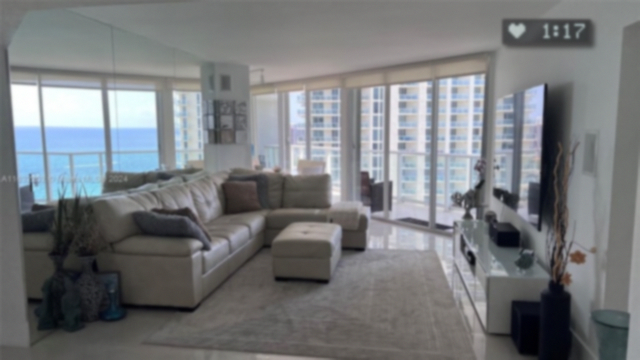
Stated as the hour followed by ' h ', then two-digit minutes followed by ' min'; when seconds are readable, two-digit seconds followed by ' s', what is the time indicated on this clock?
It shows 1 h 17 min
